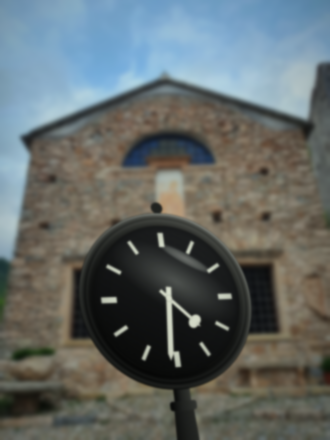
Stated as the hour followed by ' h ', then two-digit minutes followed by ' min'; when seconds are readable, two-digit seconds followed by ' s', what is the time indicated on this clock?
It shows 4 h 31 min
